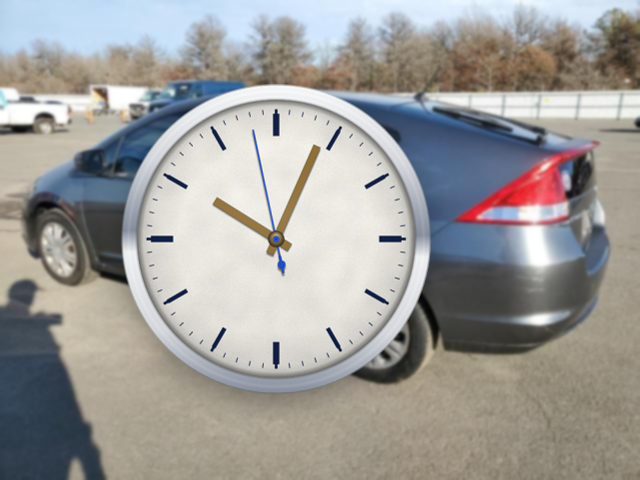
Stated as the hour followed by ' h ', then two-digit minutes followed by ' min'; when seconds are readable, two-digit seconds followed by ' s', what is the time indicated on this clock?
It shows 10 h 03 min 58 s
